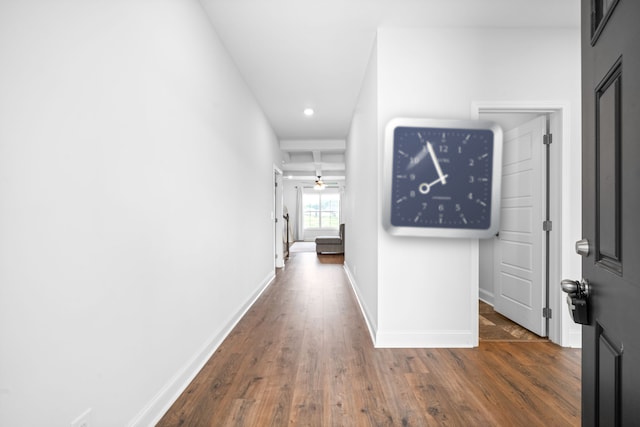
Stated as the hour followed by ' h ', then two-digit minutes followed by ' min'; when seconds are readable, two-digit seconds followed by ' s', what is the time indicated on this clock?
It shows 7 h 56 min
